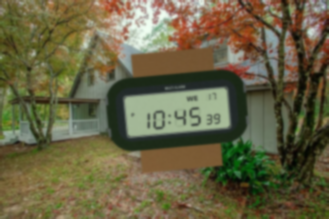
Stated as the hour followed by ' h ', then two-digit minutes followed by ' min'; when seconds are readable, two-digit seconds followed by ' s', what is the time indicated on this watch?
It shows 10 h 45 min
